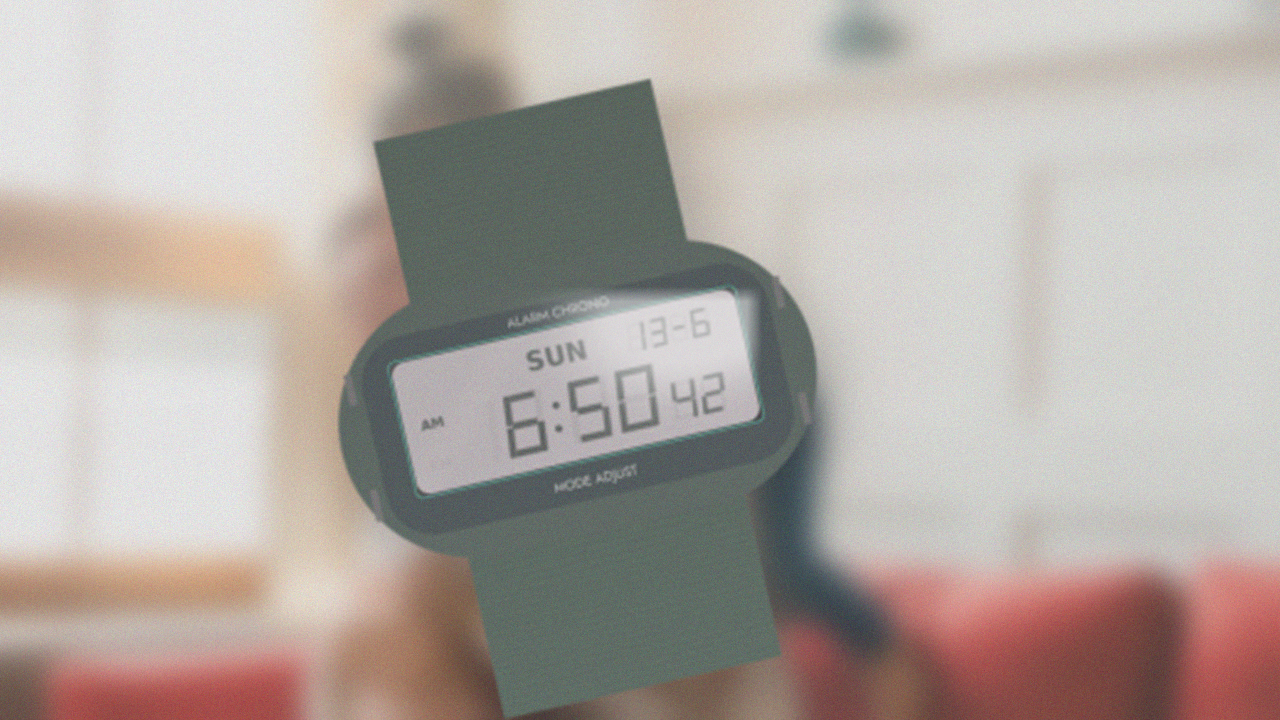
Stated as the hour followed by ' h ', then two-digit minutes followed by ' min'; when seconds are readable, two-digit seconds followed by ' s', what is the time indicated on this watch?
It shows 6 h 50 min 42 s
